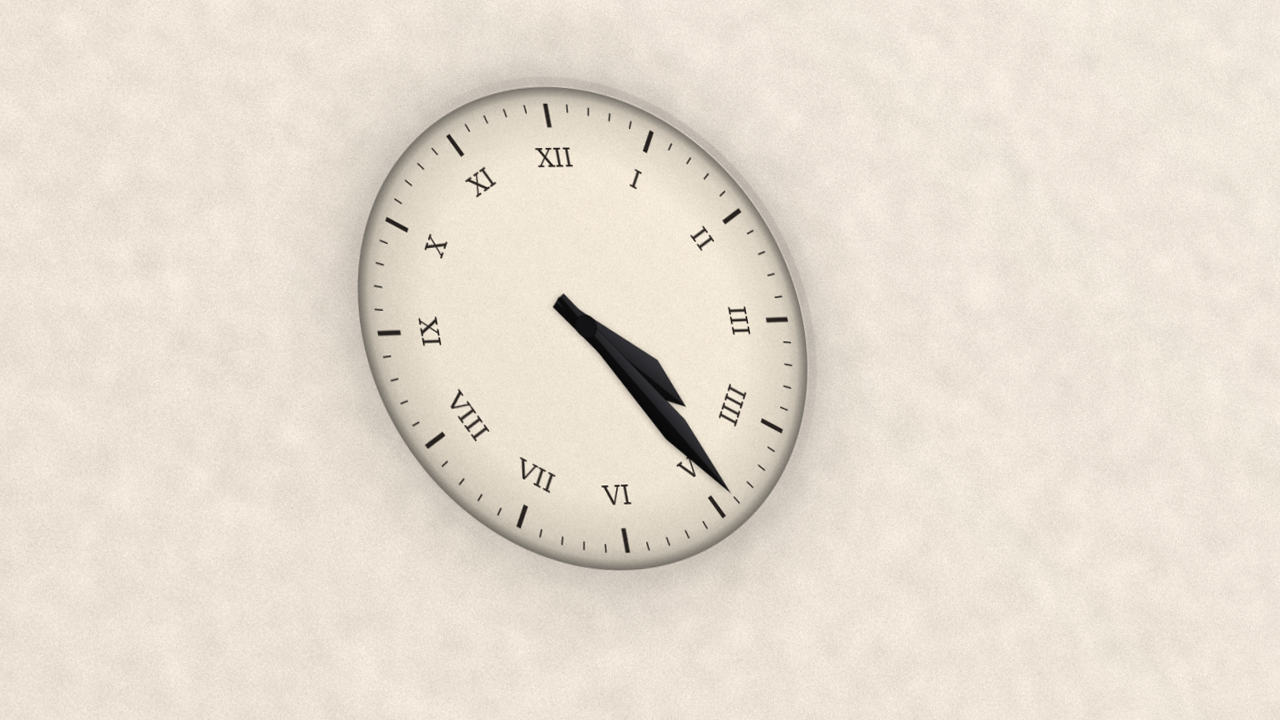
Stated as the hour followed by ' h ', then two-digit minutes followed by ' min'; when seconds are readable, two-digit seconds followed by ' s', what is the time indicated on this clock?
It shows 4 h 24 min
